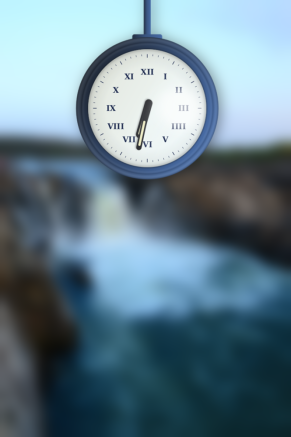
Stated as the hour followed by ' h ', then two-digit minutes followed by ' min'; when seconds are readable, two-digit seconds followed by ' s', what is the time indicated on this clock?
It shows 6 h 32 min
